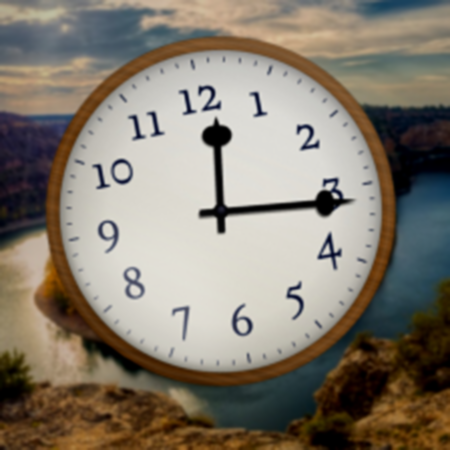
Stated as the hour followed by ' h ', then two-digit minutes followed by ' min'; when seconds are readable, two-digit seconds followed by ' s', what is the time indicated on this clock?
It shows 12 h 16 min
